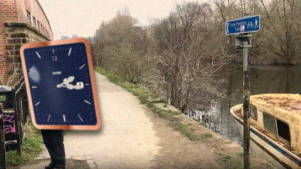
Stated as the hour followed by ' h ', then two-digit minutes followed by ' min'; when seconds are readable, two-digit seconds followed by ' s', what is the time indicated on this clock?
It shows 2 h 16 min
